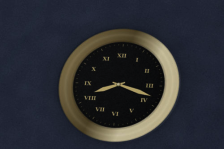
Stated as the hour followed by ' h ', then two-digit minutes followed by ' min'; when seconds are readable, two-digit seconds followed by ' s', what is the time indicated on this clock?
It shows 8 h 18 min
